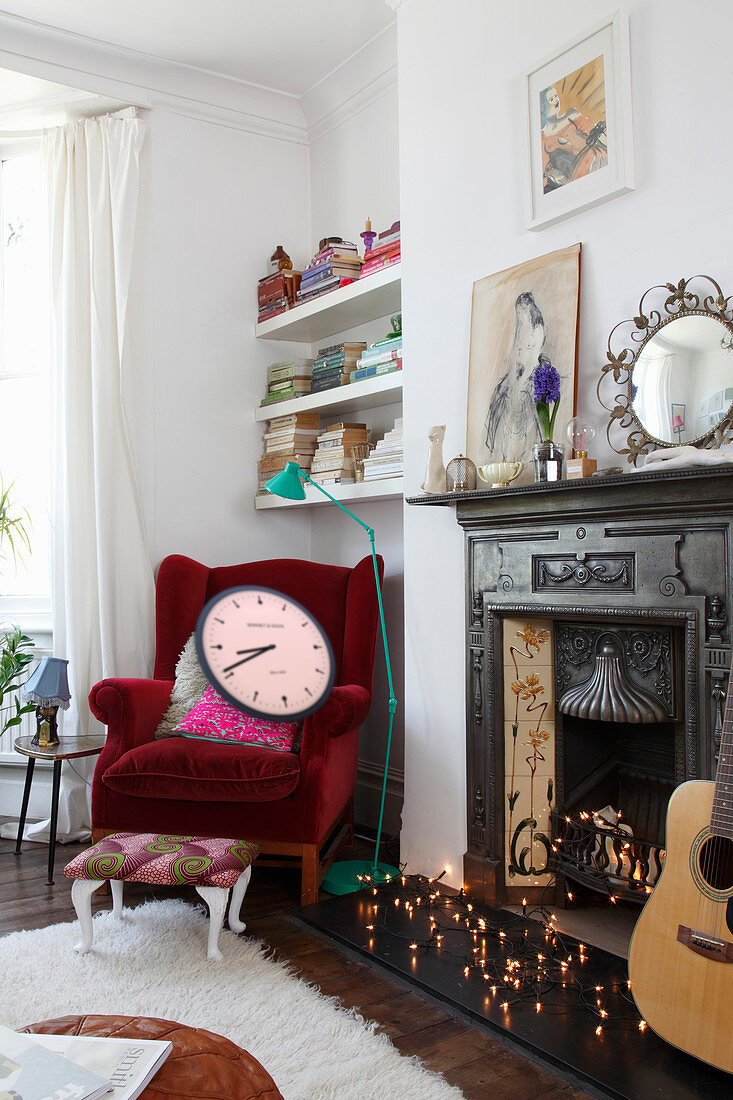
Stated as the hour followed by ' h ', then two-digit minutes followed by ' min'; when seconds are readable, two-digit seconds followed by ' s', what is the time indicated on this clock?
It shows 8 h 41 min
